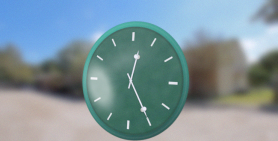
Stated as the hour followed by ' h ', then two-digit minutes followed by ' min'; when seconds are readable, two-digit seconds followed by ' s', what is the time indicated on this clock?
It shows 12 h 25 min
